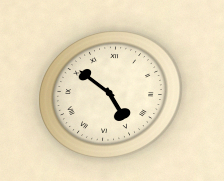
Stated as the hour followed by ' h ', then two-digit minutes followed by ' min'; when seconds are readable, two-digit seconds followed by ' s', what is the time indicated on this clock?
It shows 4 h 51 min
